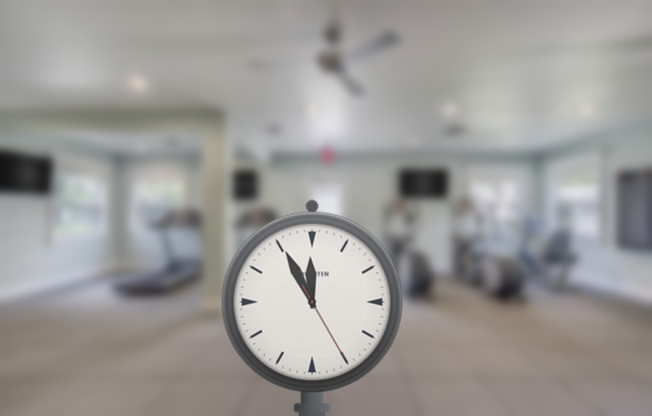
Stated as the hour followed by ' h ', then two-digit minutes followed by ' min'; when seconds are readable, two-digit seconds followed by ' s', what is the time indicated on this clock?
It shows 11 h 55 min 25 s
